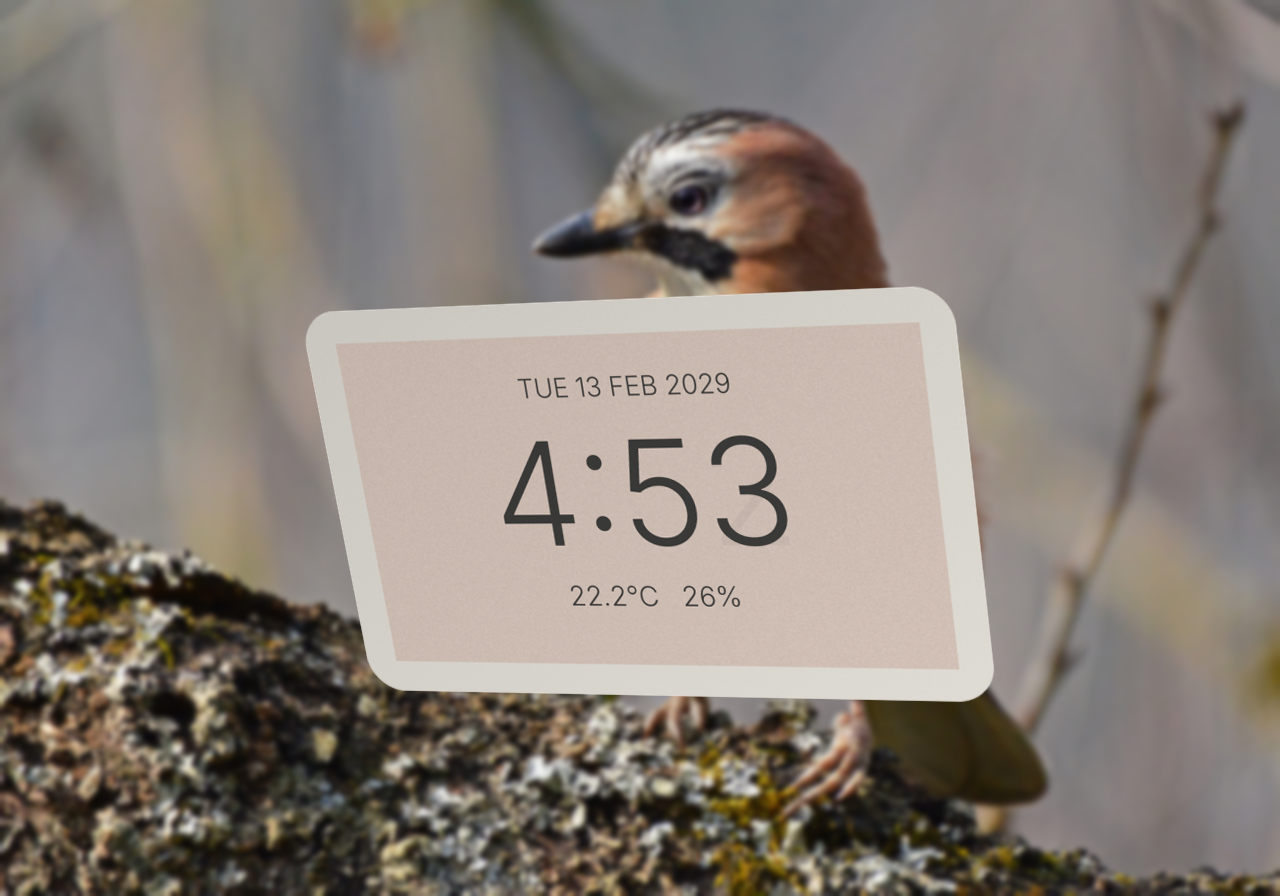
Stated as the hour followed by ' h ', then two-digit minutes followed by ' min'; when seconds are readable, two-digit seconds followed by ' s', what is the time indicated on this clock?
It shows 4 h 53 min
